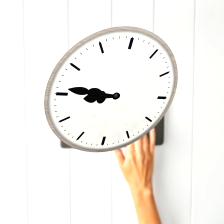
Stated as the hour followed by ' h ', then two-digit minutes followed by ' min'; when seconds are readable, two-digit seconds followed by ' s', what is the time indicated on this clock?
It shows 8 h 46 min
